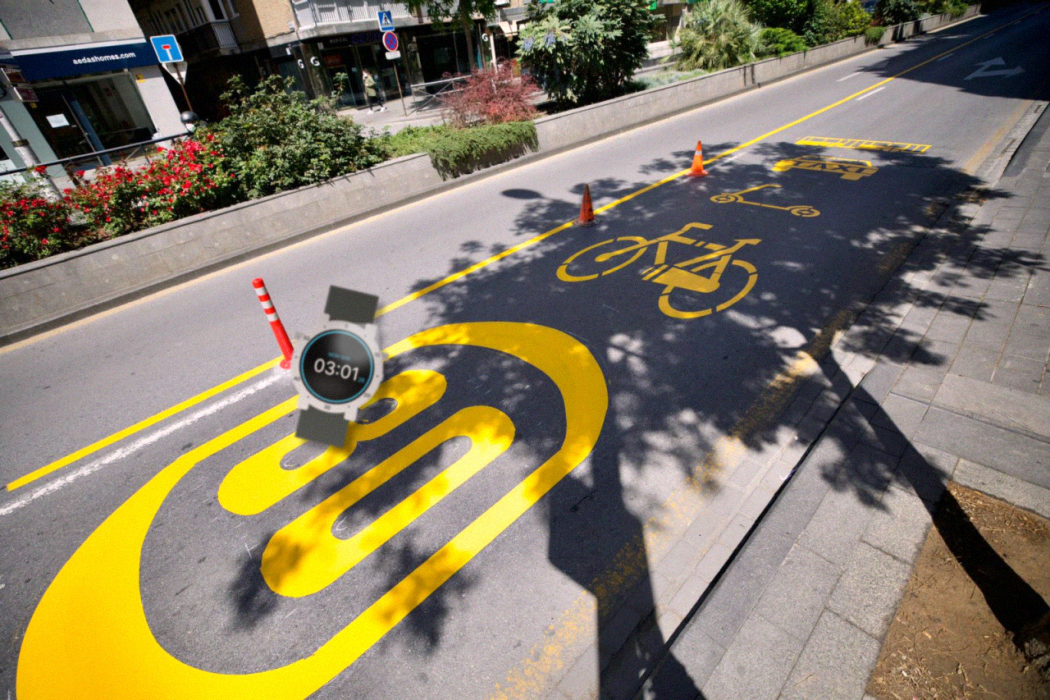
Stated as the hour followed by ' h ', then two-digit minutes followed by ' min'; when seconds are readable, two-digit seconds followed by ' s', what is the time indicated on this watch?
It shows 3 h 01 min
